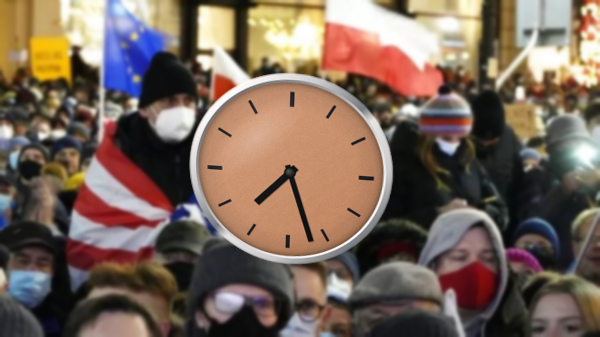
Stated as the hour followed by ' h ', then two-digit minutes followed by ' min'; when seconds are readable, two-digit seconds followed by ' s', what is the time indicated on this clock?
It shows 7 h 27 min
